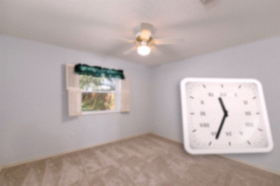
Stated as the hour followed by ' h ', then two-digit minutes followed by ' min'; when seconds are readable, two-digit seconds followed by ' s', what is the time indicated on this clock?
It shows 11 h 34 min
